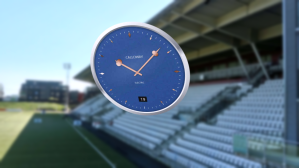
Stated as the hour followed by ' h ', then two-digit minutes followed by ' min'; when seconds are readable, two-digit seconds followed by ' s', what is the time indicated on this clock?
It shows 10 h 08 min
